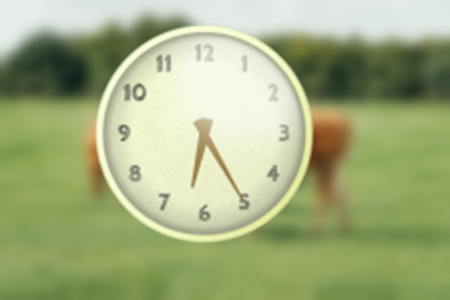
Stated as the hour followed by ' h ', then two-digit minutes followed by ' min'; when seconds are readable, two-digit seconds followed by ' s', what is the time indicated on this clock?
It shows 6 h 25 min
